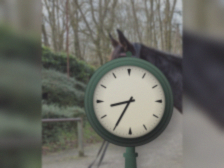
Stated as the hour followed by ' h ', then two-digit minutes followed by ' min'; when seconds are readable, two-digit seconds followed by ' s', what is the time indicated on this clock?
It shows 8 h 35 min
